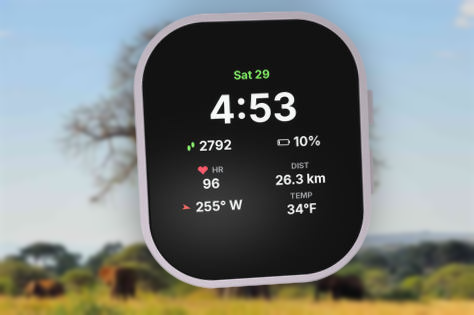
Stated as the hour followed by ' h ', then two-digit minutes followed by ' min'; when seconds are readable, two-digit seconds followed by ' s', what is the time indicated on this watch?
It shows 4 h 53 min
